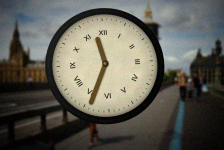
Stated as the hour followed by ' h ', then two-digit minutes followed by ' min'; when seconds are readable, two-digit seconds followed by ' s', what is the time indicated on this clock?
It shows 11 h 34 min
